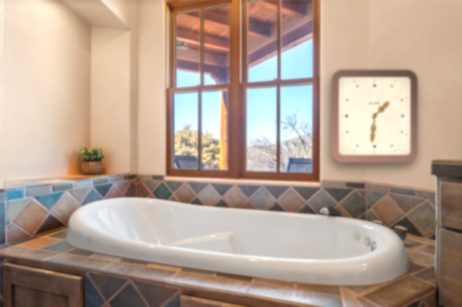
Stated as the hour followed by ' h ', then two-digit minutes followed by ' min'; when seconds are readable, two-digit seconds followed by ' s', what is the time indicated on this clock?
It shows 1 h 31 min
